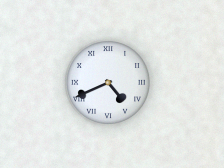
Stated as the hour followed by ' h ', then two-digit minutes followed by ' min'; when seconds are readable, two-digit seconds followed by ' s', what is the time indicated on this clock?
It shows 4 h 41 min
